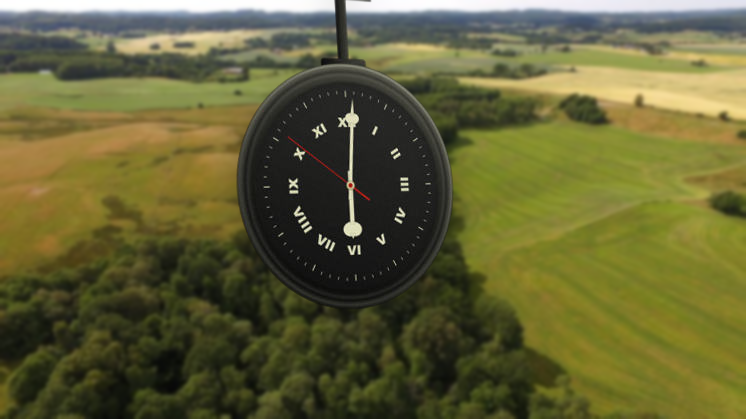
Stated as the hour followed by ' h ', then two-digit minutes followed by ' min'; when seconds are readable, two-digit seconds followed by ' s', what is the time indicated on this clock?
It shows 6 h 00 min 51 s
